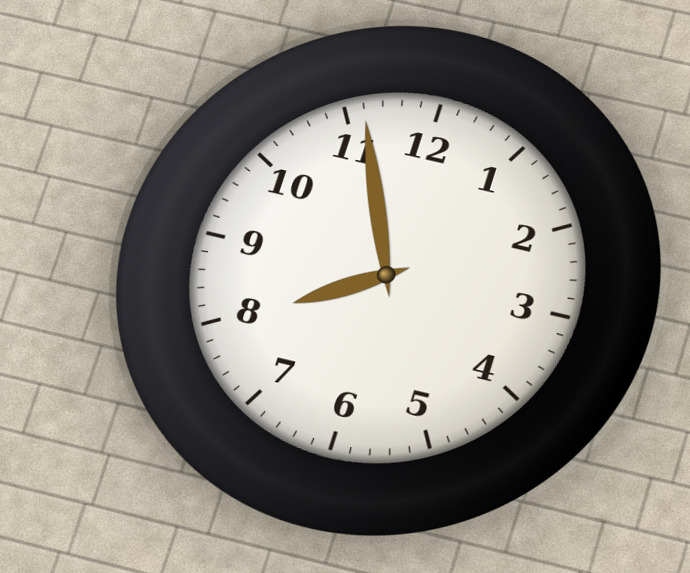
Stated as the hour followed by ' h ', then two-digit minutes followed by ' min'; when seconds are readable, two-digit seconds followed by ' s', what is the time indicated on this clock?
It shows 7 h 56 min
